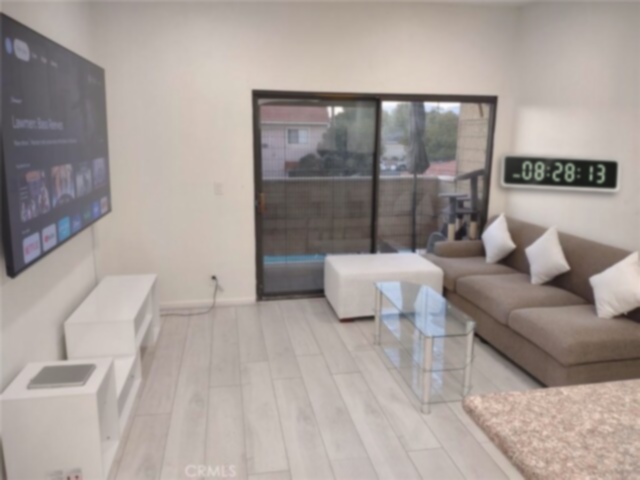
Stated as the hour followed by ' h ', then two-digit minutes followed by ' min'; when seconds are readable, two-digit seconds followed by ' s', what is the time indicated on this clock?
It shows 8 h 28 min 13 s
